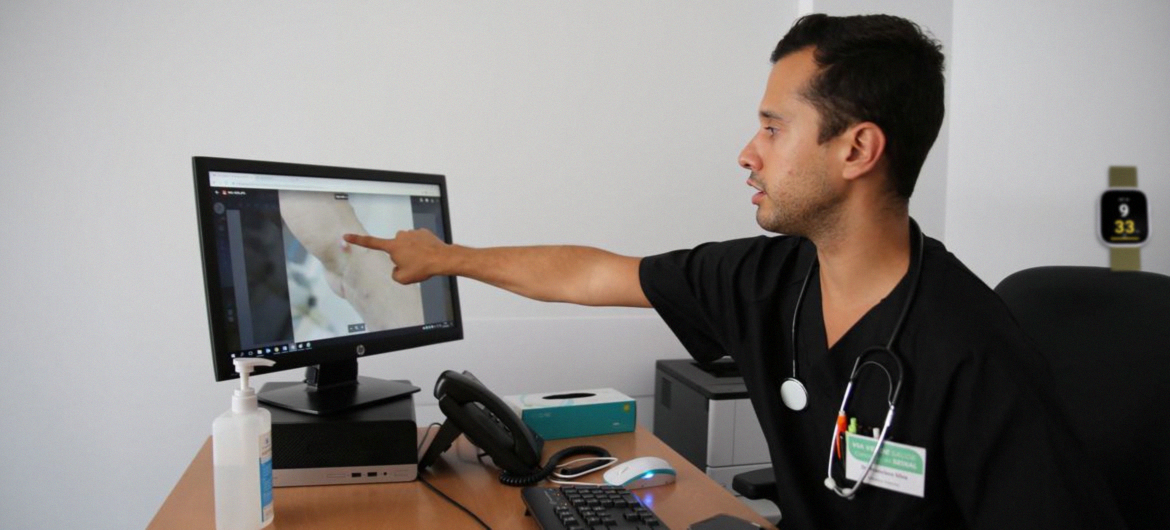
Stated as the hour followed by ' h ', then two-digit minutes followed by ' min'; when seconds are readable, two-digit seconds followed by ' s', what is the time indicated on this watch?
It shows 9 h 33 min
